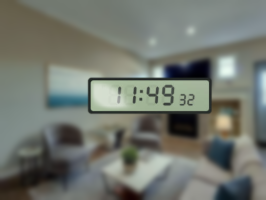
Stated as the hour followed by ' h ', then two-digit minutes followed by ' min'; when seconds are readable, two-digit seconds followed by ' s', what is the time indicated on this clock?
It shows 11 h 49 min 32 s
